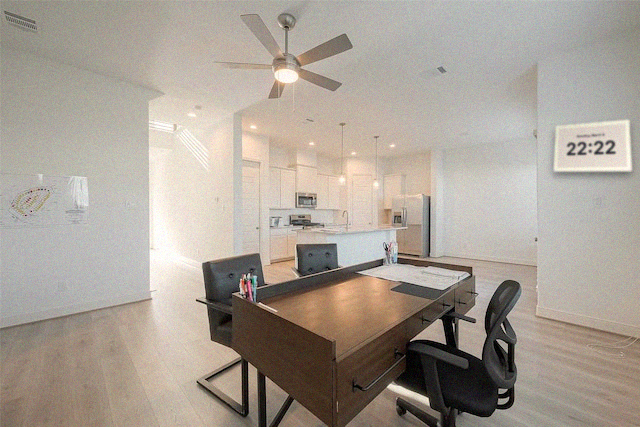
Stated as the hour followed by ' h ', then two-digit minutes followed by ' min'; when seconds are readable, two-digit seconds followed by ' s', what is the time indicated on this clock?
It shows 22 h 22 min
